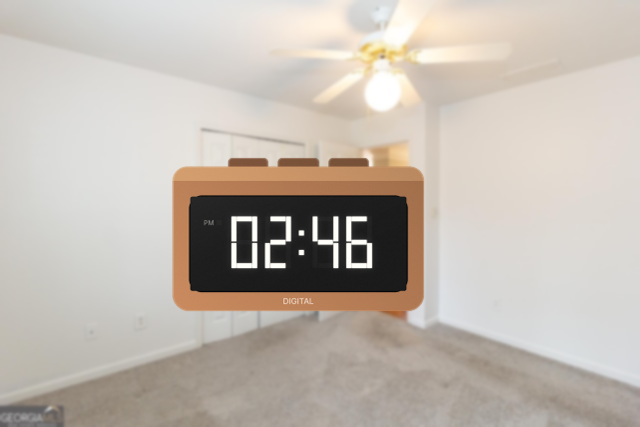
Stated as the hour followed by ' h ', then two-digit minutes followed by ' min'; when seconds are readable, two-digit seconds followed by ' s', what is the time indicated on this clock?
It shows 2 h 46 min
